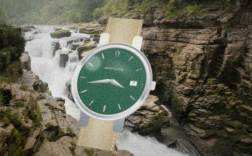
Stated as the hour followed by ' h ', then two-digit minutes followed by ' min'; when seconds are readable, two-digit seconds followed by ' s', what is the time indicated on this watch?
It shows 3 h 43 min
